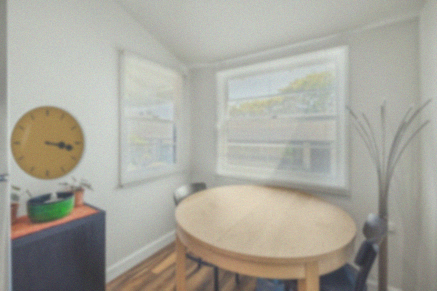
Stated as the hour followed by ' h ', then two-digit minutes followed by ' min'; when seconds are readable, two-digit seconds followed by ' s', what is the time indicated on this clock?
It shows 3 h 17 min
